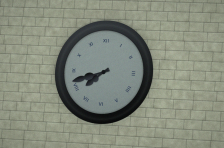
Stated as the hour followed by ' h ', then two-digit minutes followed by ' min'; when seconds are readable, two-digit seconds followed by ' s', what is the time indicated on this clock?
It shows 7 h 42 min
